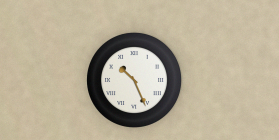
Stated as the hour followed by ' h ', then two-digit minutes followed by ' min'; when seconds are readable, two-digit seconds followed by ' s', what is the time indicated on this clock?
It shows 10 h 26 min
